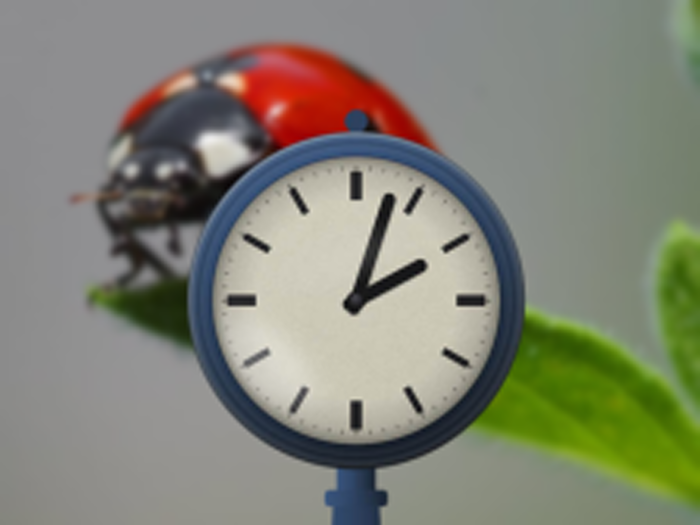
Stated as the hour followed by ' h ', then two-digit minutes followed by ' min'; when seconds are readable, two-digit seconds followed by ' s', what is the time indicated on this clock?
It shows 2 h 03 min
